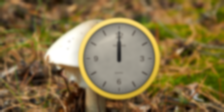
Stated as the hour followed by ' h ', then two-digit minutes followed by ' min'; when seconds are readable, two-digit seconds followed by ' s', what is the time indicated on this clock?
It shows 12 h 00 min
